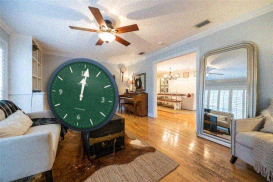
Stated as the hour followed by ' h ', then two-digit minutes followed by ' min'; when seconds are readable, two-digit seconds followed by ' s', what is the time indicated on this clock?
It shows 12 h 01 min
